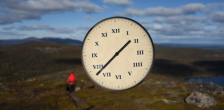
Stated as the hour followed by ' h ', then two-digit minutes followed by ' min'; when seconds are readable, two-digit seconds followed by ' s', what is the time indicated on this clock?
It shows 1 h 38 min
